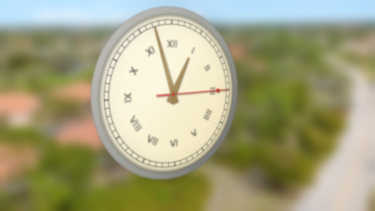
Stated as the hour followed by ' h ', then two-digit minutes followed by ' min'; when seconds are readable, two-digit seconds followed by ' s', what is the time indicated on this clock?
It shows 12 h 57 min 15 s
